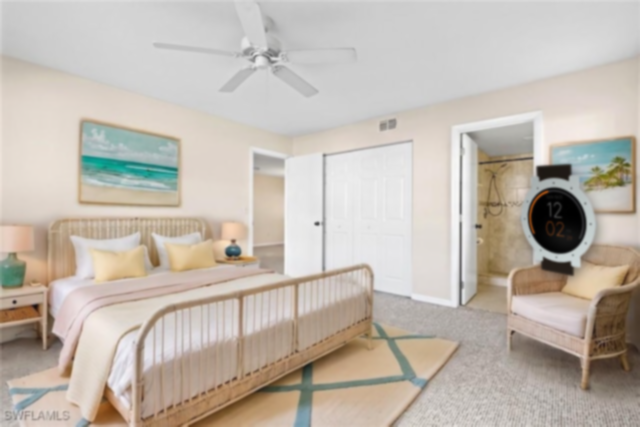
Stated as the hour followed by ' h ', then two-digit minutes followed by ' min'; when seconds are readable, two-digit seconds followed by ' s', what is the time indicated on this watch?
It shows 12 h 02 min
